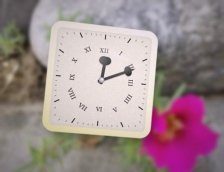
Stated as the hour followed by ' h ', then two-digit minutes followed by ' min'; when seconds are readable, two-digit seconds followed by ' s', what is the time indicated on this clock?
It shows 12 h 11 min
